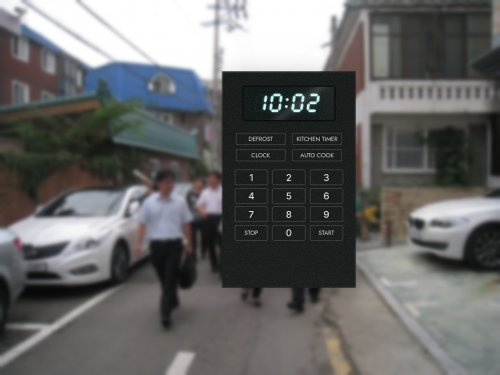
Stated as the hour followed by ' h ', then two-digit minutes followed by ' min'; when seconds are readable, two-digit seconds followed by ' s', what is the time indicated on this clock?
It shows 10 h 02 min
